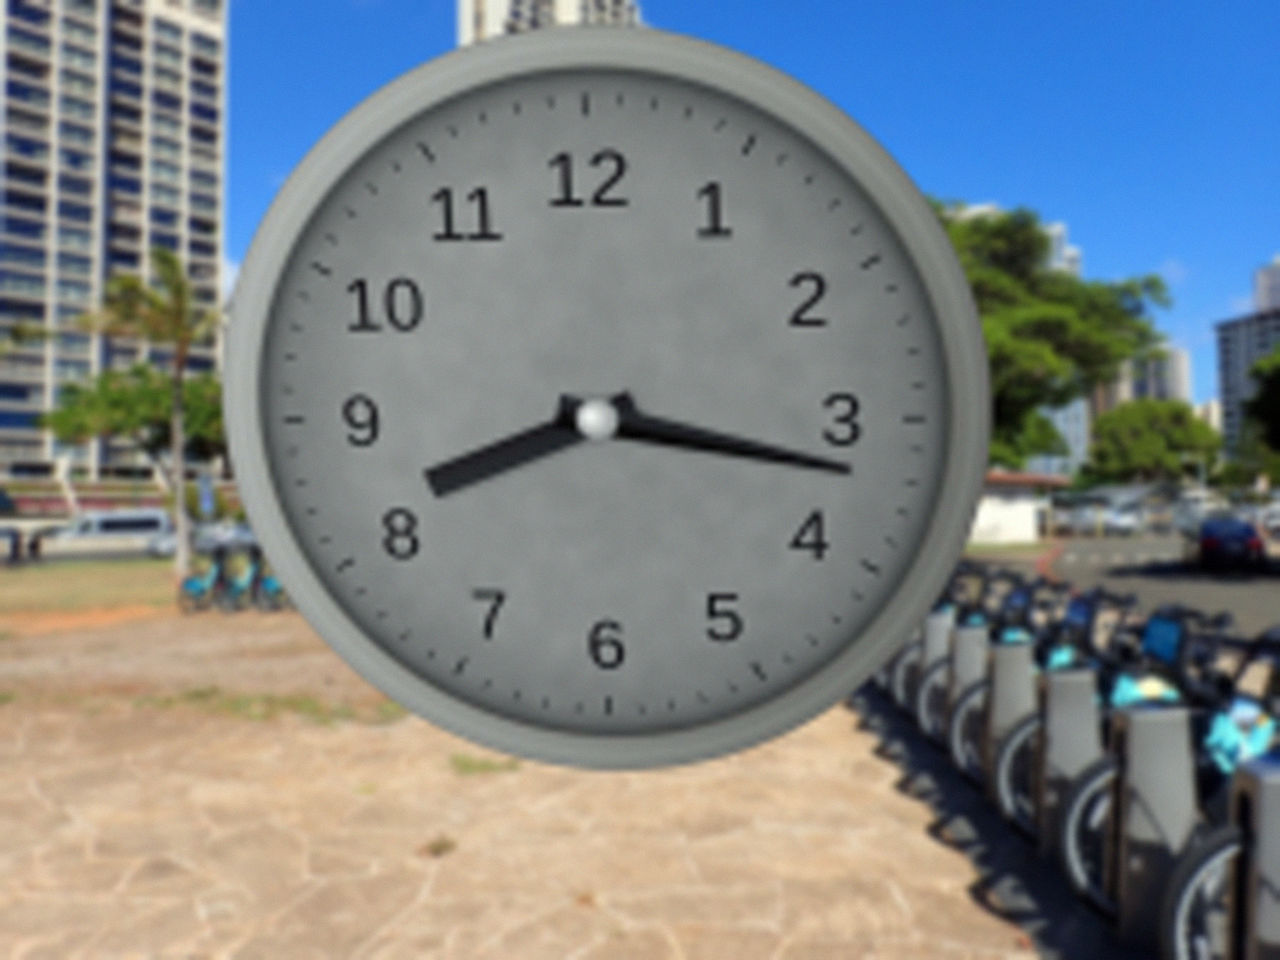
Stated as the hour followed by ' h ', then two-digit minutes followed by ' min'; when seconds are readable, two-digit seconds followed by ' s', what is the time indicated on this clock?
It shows 8 h 17 min
